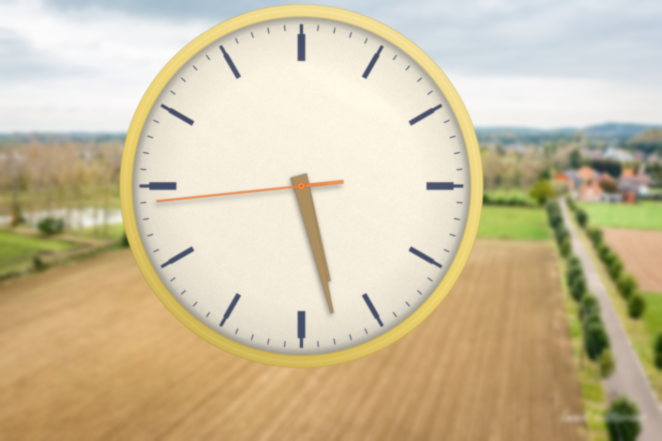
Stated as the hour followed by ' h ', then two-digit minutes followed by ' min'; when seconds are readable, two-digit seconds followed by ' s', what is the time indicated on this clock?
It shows 5 h 27 min 44 s
